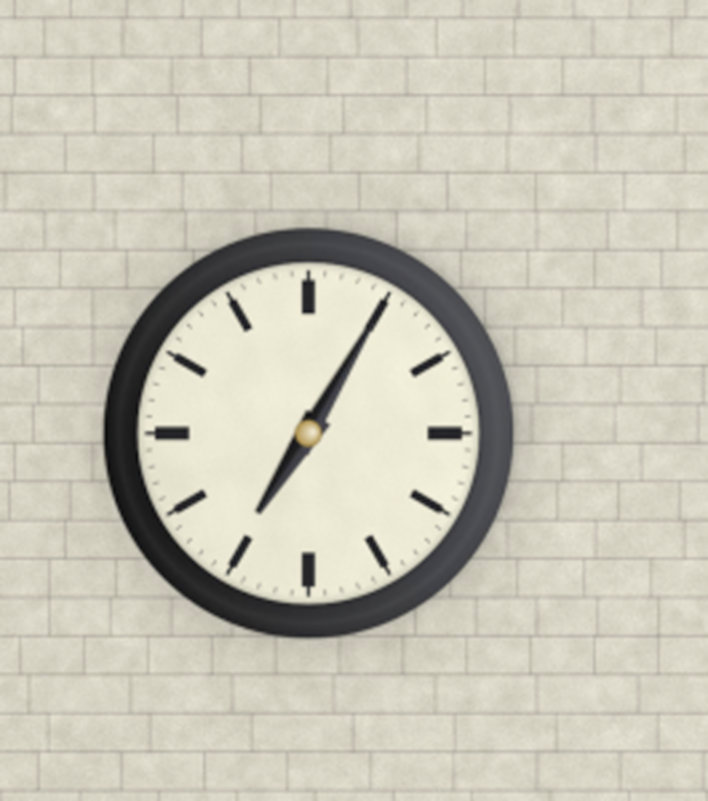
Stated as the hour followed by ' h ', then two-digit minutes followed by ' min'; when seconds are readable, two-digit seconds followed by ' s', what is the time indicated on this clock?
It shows 7 h 05 min
